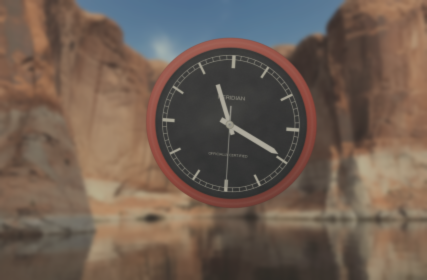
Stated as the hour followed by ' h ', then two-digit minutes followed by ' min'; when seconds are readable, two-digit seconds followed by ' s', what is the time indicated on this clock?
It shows 11 h 19 min 30 s
